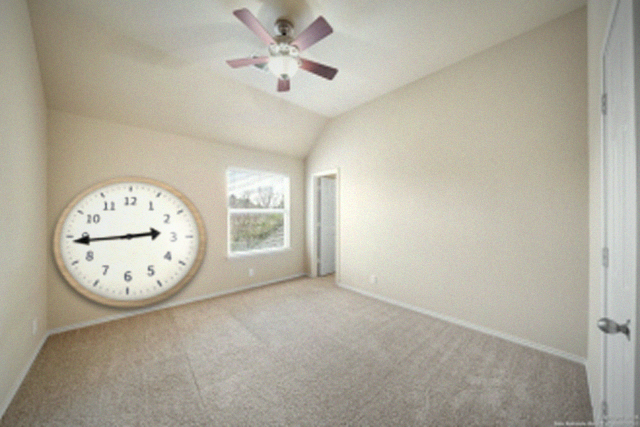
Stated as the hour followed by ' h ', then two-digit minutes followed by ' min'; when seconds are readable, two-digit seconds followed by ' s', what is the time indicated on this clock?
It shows 2 h 44 min
